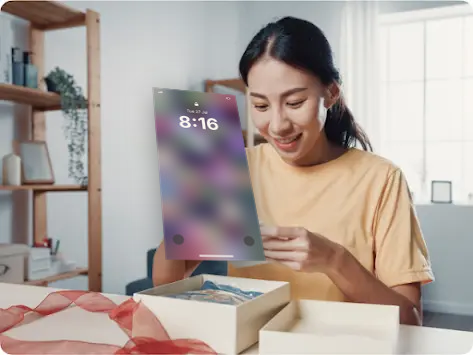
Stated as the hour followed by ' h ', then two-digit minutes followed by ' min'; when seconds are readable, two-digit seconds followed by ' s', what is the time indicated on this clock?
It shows 8 h 16 min
